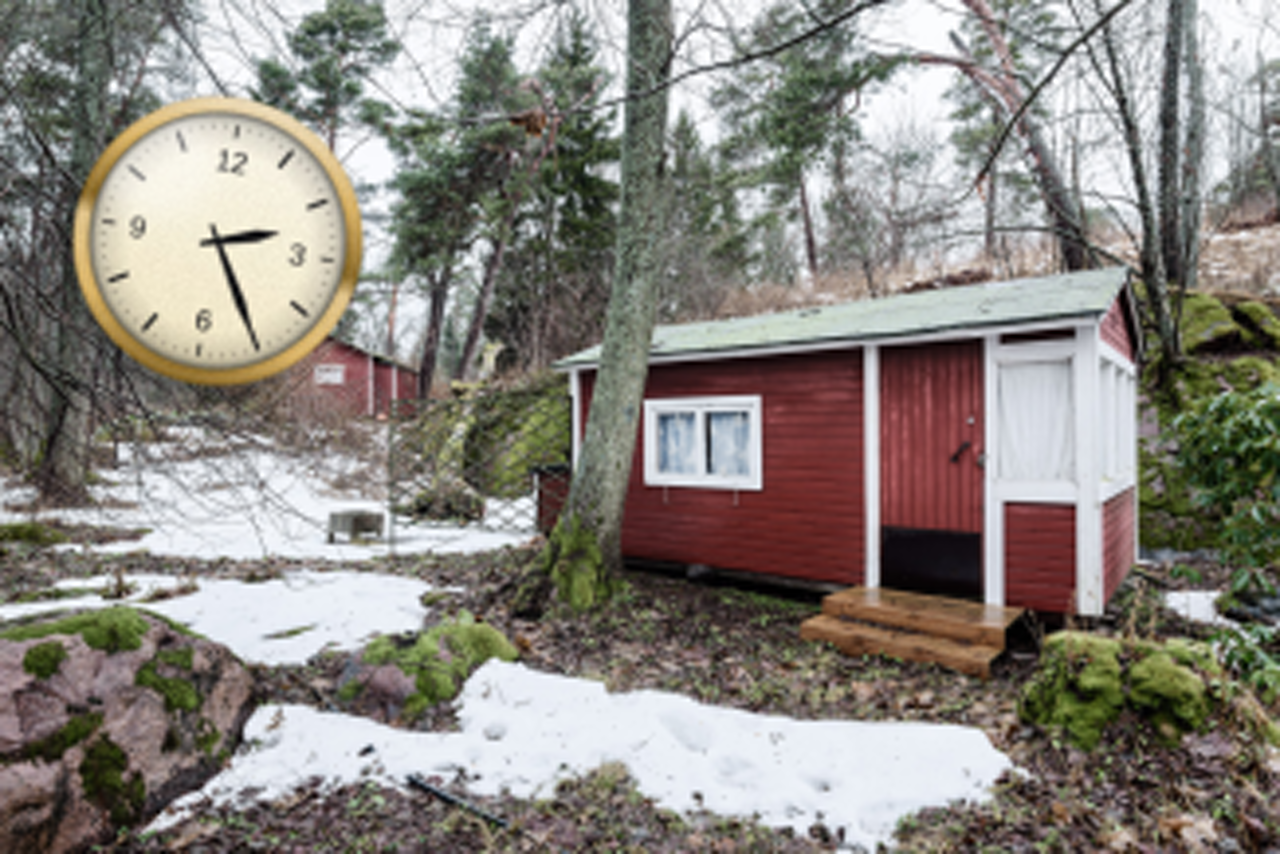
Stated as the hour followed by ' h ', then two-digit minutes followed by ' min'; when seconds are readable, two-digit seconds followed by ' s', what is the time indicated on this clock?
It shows 2 h 25 min
